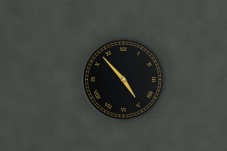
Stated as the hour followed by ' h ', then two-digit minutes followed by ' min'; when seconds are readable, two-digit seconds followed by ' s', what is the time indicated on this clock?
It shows 4 h 53 min
